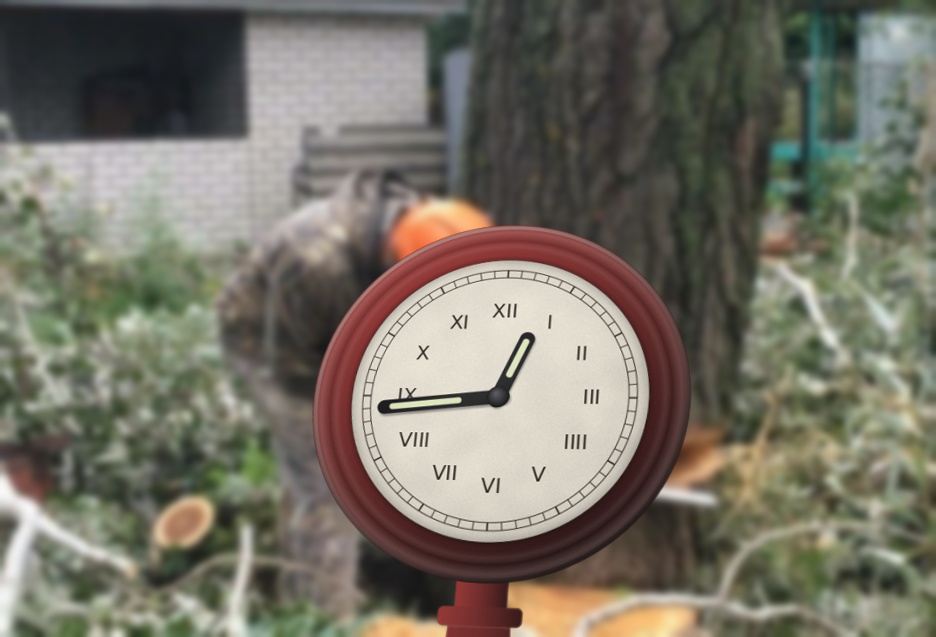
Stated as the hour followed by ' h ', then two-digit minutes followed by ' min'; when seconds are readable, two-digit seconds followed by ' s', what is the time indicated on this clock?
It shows 12 h 44 min
